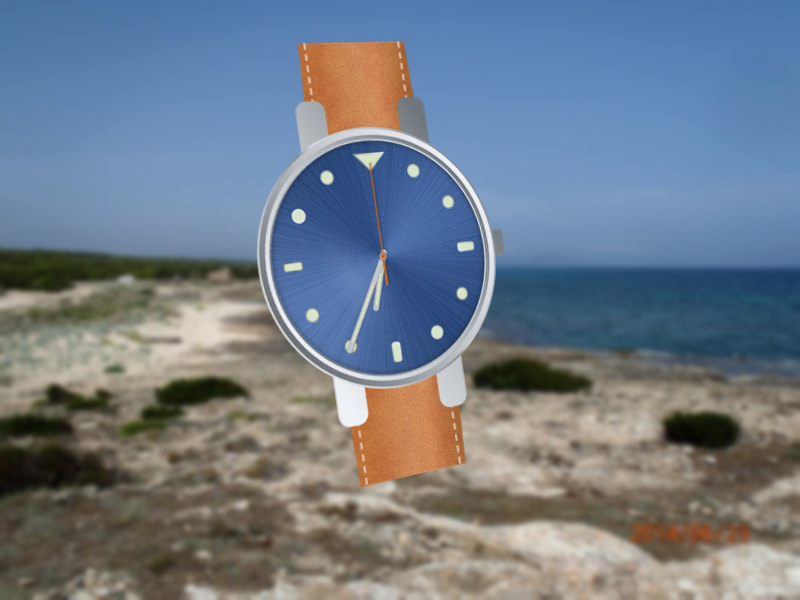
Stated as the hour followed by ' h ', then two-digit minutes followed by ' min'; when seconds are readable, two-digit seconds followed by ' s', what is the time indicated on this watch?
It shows 6 h 35 min 00 s
